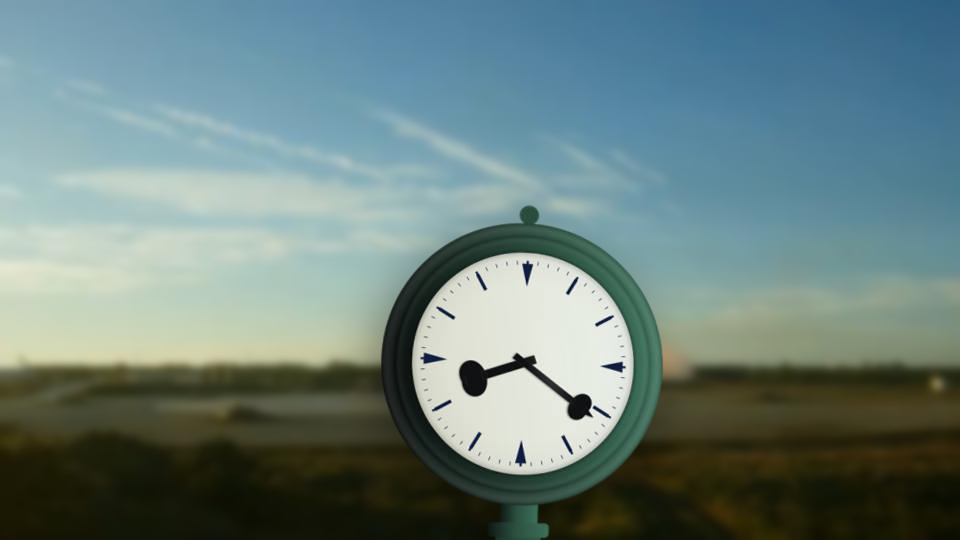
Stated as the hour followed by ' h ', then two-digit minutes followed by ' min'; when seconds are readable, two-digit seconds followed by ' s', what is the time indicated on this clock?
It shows 8 h 21 min
